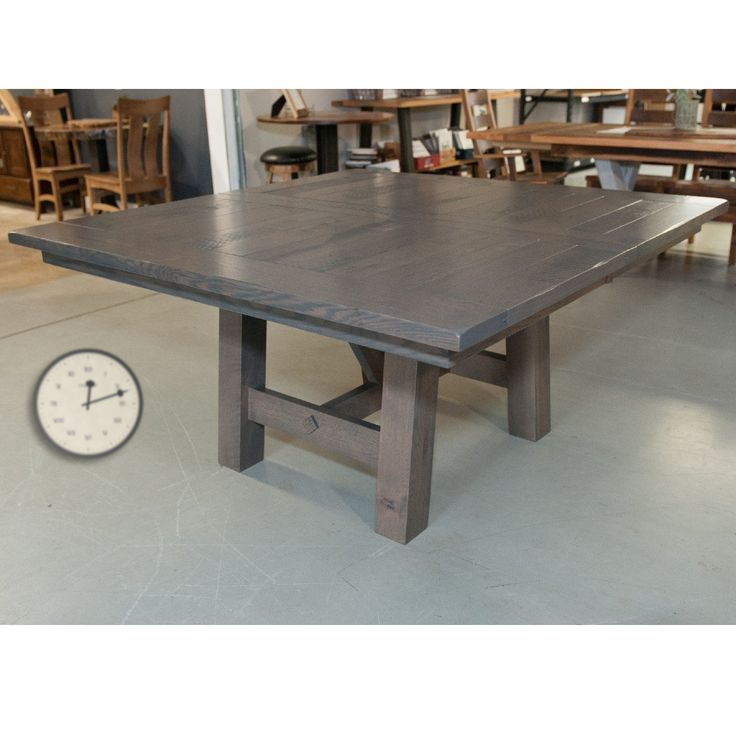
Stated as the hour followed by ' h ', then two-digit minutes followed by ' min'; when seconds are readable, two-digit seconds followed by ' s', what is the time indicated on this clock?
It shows 12 h 12 min
